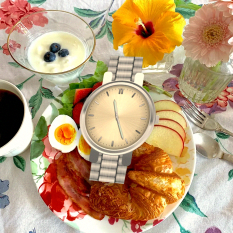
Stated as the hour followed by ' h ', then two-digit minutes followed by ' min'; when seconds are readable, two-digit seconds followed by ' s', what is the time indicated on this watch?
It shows 11 h 26 min
